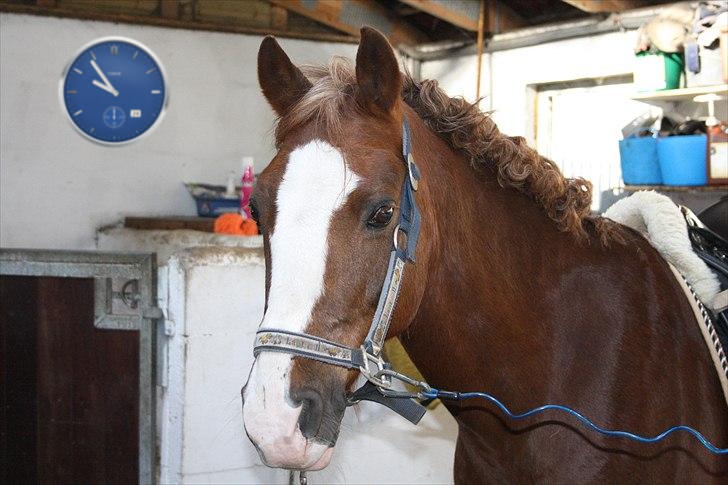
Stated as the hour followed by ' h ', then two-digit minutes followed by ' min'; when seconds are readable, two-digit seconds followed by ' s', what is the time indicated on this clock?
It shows 9 h 54 min
